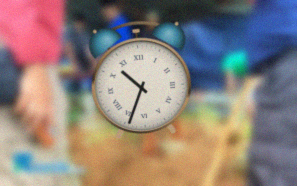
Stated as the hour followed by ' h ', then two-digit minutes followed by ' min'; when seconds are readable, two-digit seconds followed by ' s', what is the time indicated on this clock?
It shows 10 h 34 min
